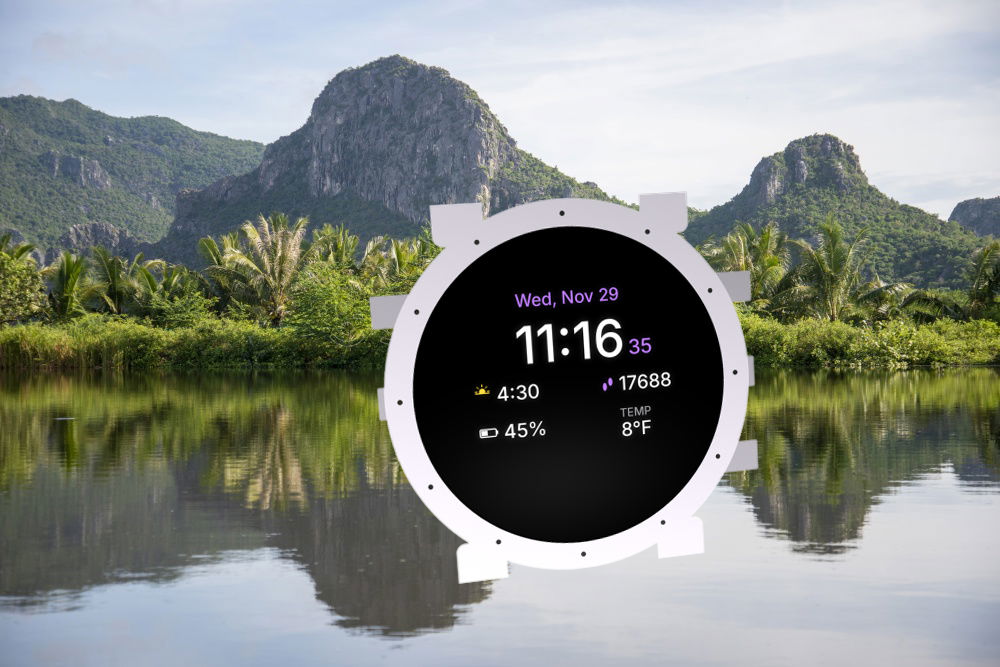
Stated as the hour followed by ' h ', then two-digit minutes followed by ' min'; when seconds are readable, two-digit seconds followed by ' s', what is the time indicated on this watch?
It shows 11 h 16 min 35 s
